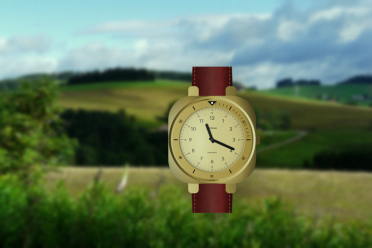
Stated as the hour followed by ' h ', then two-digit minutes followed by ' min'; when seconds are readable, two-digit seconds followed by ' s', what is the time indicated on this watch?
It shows 11 h 19 min
